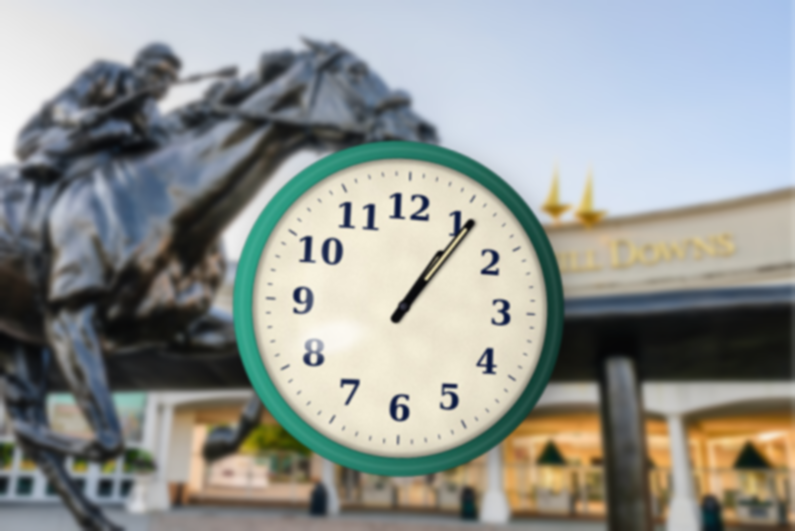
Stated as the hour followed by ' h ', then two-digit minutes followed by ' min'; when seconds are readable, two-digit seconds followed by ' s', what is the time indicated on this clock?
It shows 1 h 06 min
